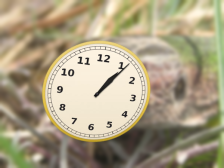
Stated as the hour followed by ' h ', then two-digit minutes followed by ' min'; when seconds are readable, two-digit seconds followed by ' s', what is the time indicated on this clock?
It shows 1 h 06 min
